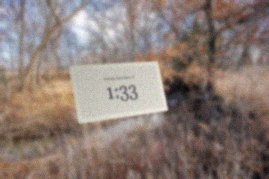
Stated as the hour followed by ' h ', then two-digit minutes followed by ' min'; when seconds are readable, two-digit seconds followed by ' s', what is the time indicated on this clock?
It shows 1 h 33 min
